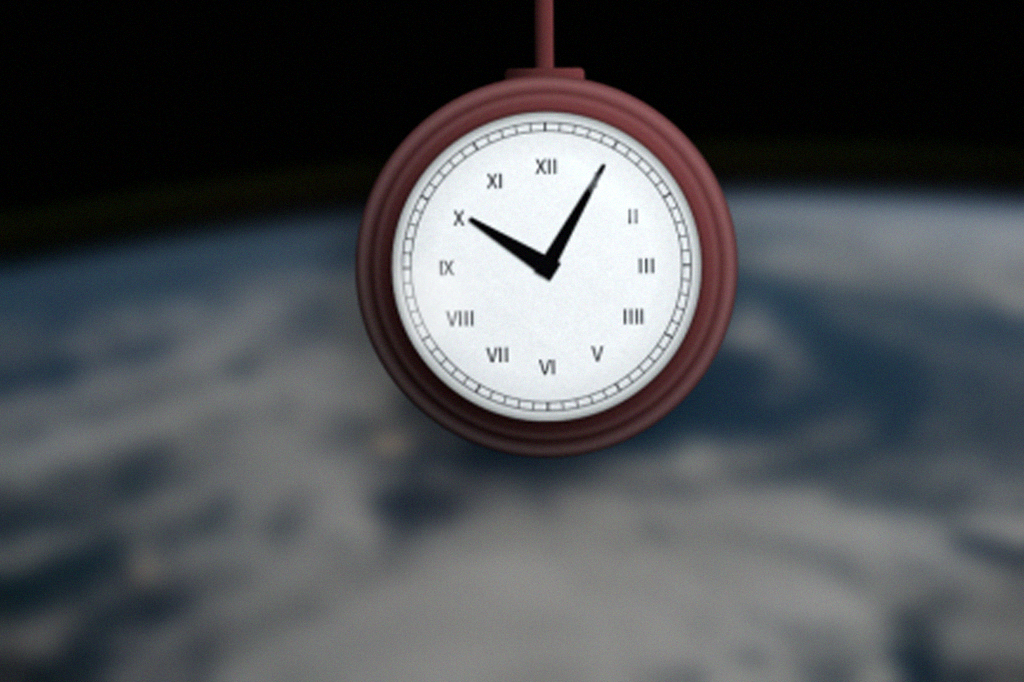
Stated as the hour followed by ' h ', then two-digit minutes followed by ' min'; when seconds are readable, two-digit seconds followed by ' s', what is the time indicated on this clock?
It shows 10 h 05 min
